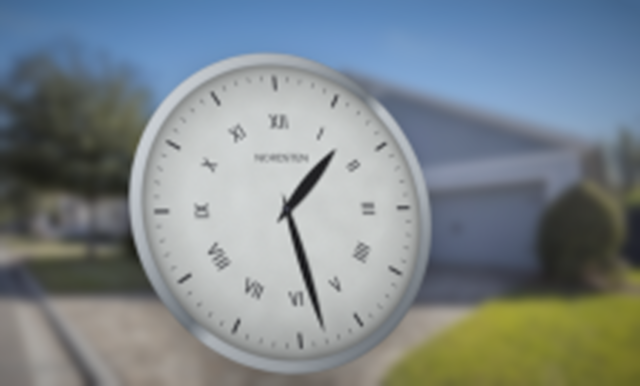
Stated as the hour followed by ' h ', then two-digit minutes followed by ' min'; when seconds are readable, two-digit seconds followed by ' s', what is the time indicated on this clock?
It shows 1 h 28 min
